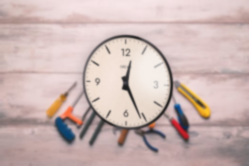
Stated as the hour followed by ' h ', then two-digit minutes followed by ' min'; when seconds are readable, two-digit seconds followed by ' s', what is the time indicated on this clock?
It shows 12 h 26 min
